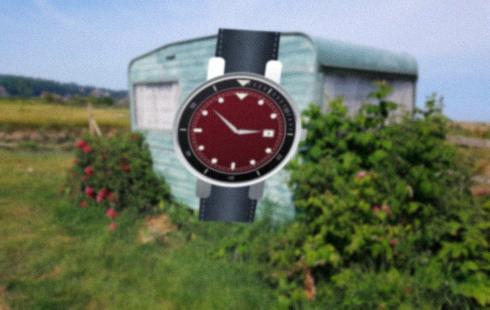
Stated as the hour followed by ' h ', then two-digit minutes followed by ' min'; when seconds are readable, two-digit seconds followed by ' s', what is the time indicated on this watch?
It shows 2 h 52 min
